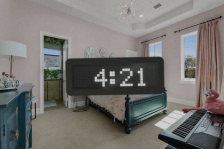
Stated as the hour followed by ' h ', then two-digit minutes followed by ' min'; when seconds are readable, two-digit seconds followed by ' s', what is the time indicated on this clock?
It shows 4 h 21 min
